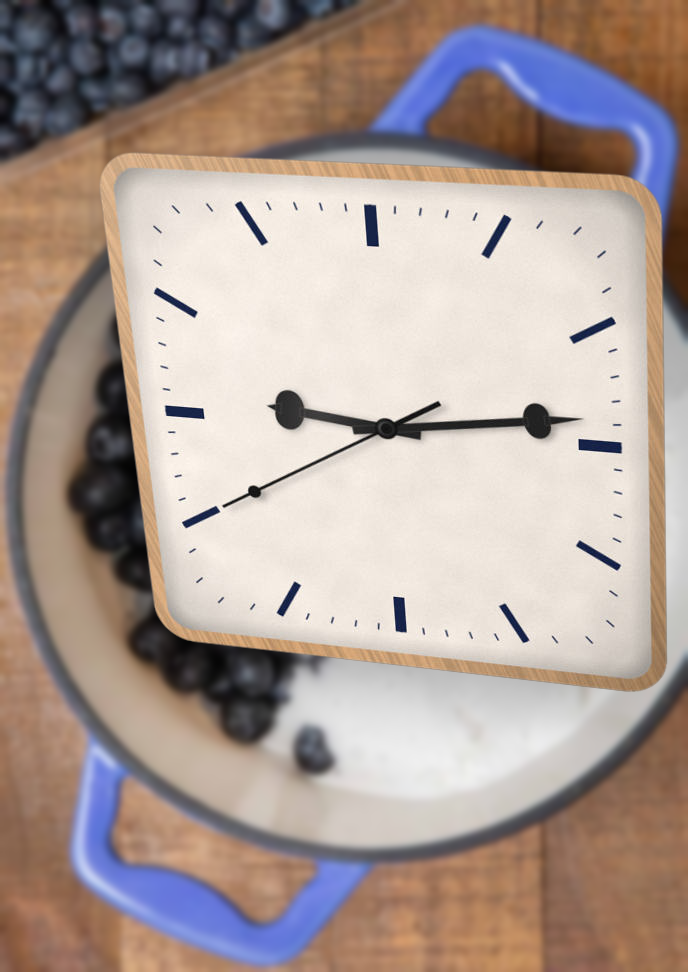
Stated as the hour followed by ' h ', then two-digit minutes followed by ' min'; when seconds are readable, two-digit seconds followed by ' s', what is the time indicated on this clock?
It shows 9 h 13 min 40 s
